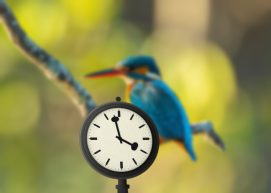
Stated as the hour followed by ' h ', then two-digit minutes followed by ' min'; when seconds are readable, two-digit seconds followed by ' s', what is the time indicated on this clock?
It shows 3 h 58 min
